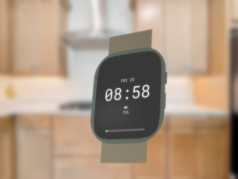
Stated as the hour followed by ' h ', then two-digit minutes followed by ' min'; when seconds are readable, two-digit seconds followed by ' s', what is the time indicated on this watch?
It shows 8 h 58 min
